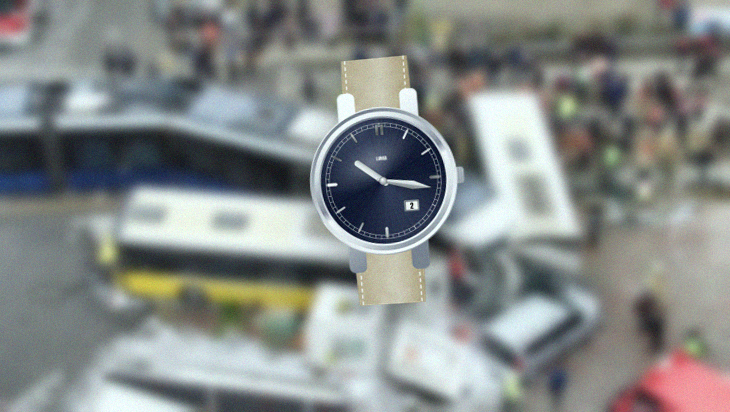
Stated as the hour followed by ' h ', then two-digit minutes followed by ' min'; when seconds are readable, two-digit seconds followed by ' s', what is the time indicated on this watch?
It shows 10 h 17 min
